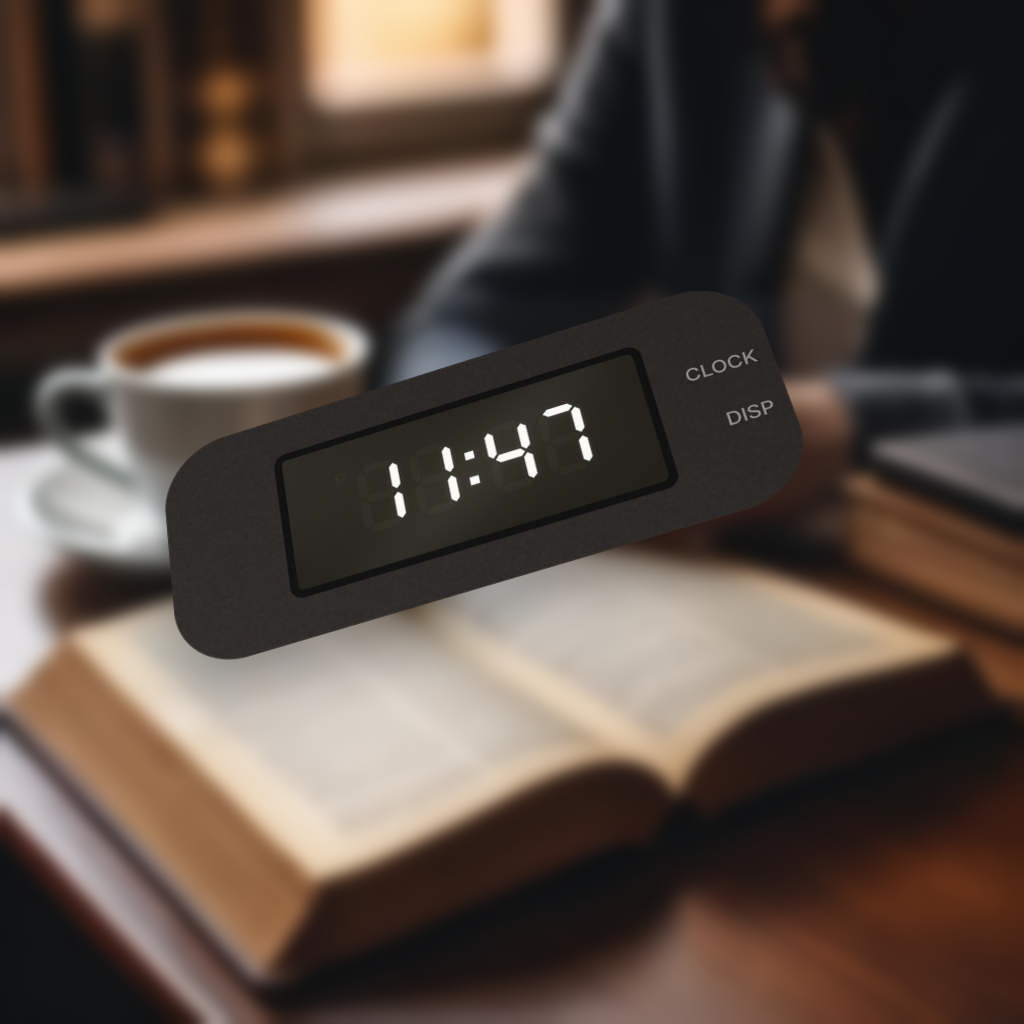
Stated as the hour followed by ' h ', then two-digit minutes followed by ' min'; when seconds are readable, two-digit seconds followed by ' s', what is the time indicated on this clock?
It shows 11 h 47 min
